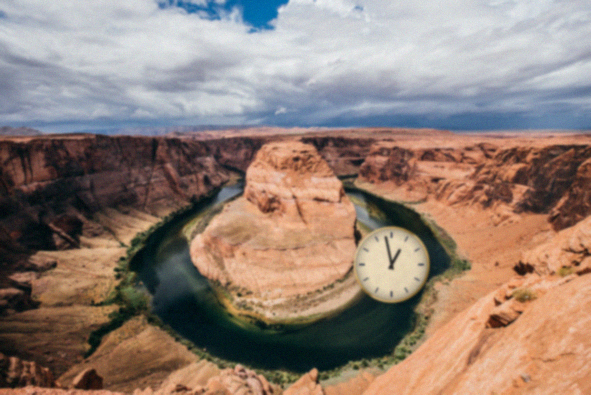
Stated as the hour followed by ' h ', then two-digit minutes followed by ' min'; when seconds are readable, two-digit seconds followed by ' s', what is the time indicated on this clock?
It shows 12 h 58 min
